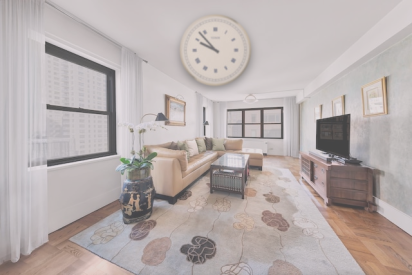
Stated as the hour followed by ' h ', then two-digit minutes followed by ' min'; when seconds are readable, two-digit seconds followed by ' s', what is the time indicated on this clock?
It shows 9 h 53 min
